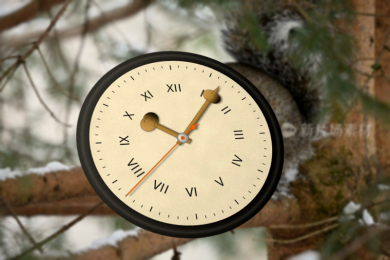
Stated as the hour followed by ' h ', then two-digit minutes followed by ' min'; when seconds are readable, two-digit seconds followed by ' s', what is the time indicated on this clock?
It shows 10 h 06 min 38 s
